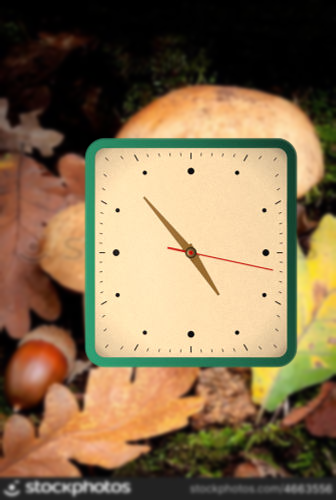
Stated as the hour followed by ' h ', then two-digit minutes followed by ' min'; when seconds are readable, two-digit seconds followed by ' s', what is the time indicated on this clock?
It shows 4 h 53 min 17 s
